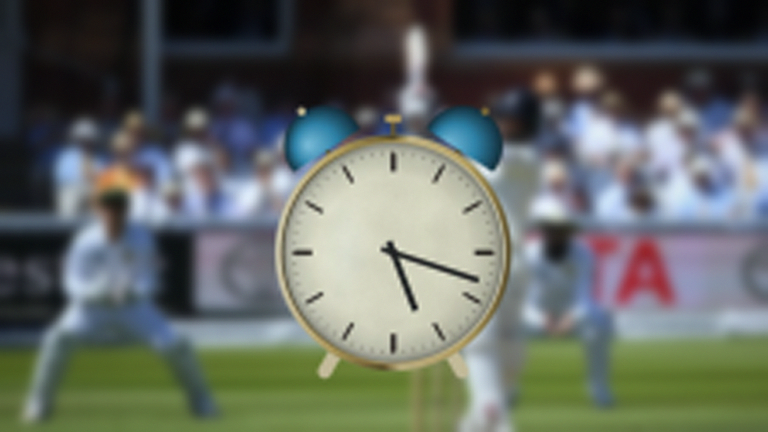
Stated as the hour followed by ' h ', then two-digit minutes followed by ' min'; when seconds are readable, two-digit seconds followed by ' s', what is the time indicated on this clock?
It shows 5 h 18 min
